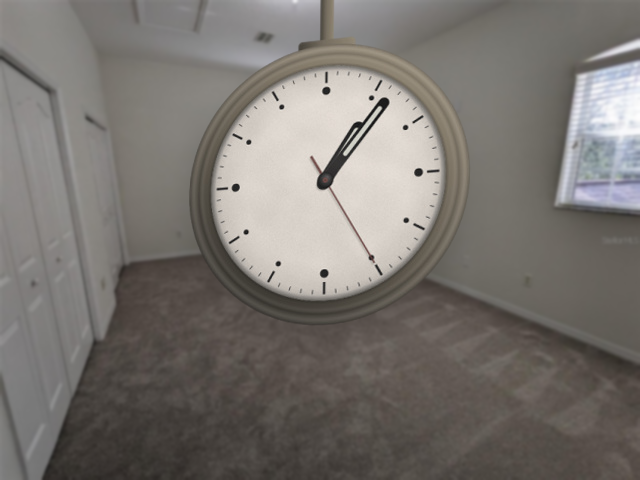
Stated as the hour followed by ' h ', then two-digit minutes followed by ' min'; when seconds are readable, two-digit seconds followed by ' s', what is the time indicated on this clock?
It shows 1 h 06 min 25 s
